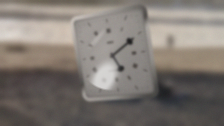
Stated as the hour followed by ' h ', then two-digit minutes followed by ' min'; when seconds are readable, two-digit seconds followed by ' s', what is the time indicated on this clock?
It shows 5 h 10 min
